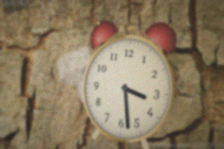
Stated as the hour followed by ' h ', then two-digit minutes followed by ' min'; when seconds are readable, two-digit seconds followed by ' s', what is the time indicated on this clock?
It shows 3 h 28 min
